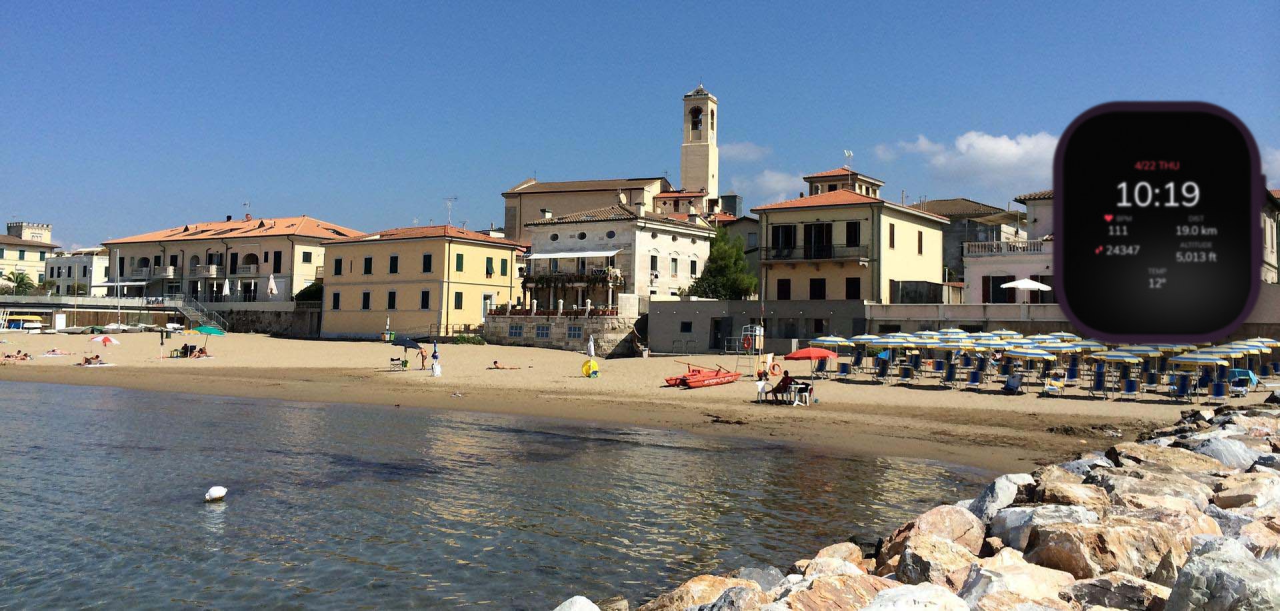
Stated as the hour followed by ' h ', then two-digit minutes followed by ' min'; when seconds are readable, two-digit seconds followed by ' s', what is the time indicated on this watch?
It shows 10 h 19 min
